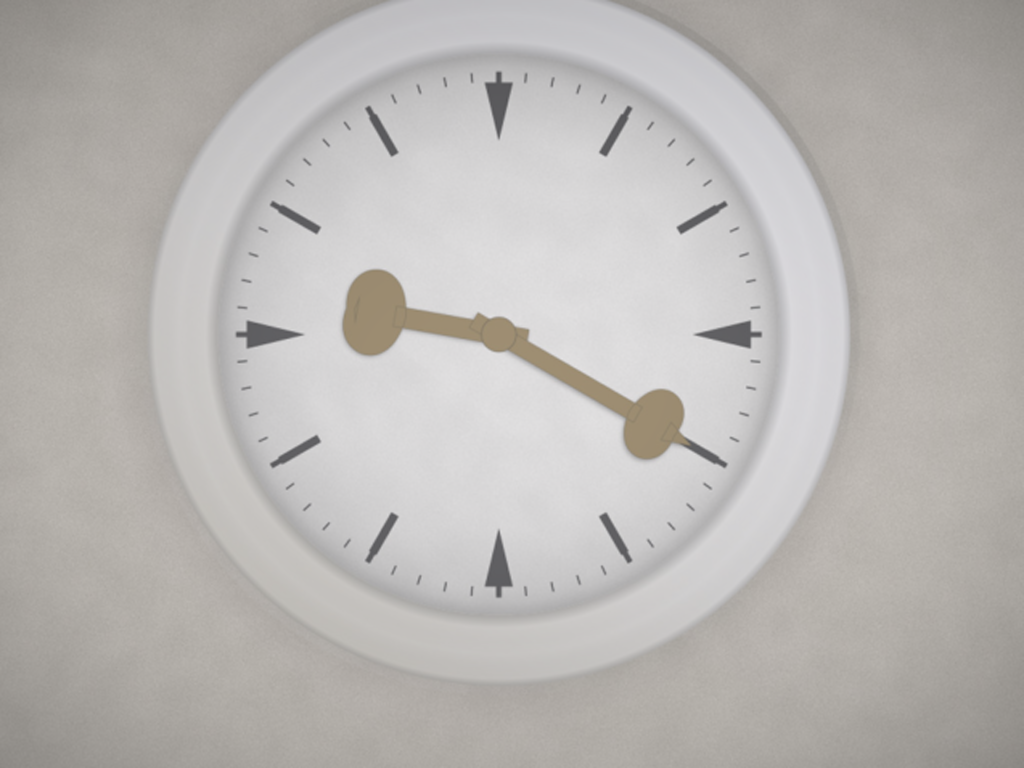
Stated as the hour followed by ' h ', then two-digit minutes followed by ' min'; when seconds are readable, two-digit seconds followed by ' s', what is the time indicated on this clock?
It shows 9 h 20 min
